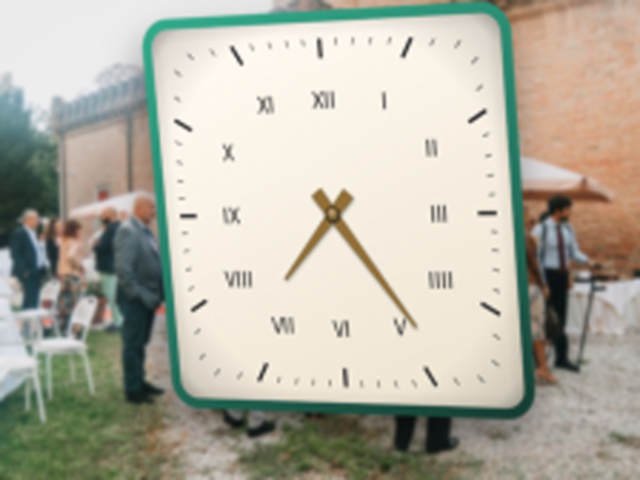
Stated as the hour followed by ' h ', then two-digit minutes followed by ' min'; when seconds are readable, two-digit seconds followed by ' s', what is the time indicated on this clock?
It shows 7 h 24 min
